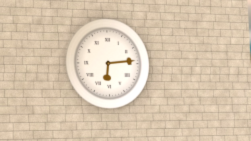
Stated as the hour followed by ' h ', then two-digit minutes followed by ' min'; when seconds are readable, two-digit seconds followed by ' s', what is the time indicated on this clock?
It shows 6 h 14 min
